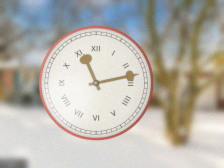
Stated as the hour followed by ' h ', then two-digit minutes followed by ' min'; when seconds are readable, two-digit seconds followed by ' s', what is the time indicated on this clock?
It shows 11 h 13 min
